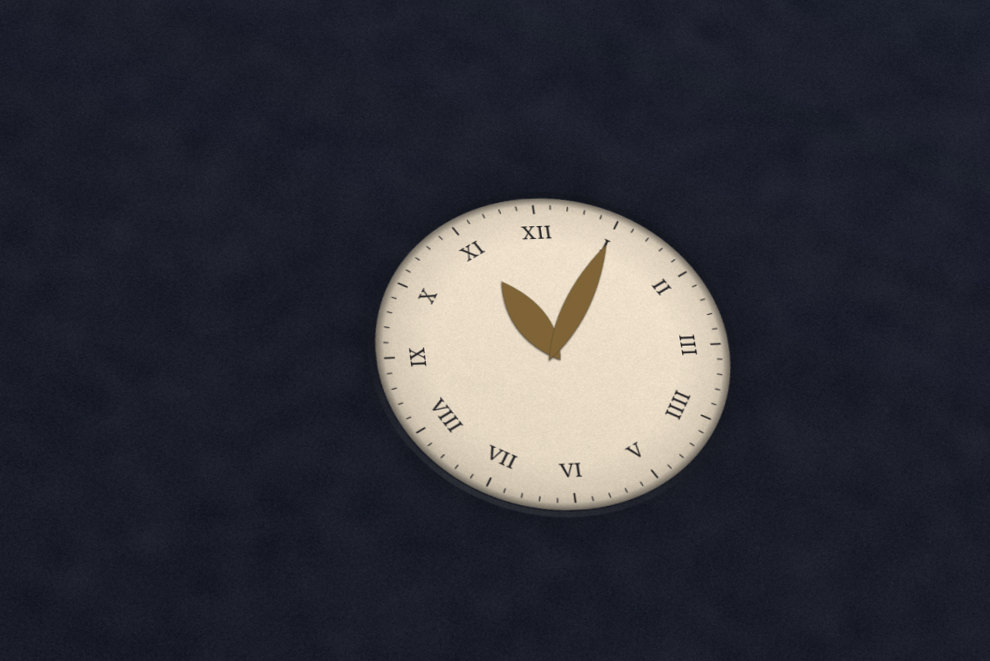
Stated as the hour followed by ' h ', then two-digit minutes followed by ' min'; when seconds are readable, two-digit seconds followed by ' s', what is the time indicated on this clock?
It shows 11 h 05 min
